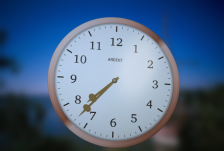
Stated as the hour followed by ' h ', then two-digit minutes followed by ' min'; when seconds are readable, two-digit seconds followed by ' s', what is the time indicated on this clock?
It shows 7 h 37 min
